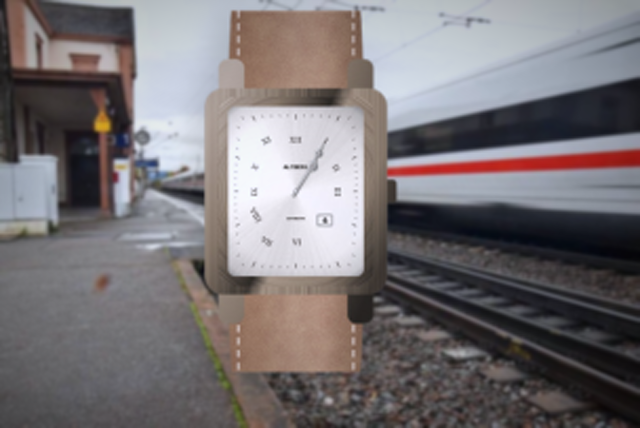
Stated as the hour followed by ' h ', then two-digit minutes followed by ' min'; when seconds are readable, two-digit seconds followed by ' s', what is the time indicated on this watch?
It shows 1 h 05 min
